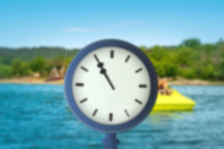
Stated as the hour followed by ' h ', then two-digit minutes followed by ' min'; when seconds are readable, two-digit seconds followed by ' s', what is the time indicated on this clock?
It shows 10 h 55 min
